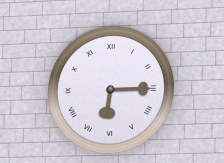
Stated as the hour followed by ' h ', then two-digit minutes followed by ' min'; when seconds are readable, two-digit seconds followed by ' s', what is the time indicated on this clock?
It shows 6 h 15 min
